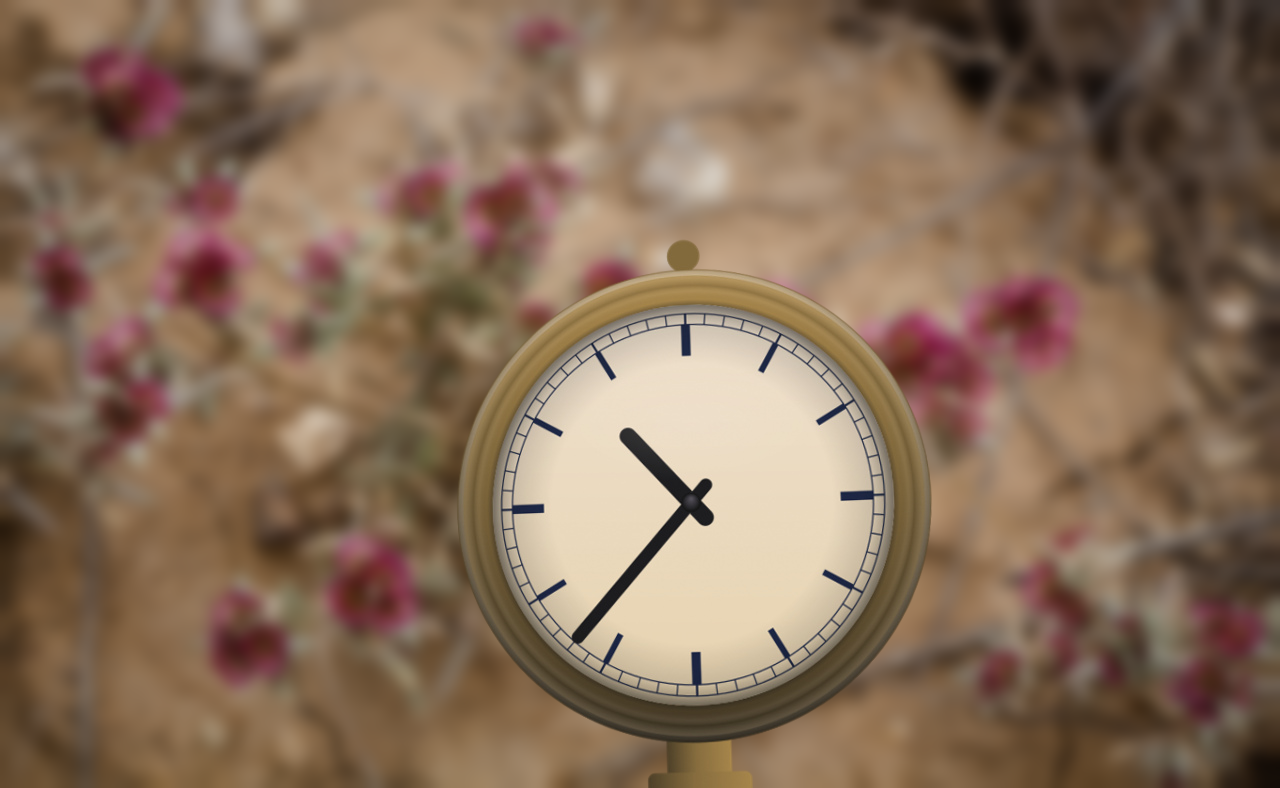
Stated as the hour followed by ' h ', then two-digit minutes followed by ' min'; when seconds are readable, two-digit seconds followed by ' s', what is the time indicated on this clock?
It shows 10 h 37 min
